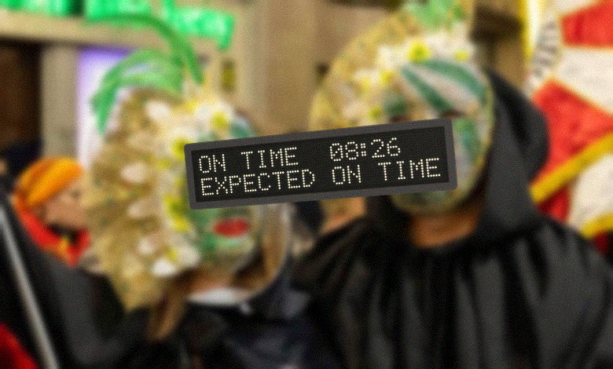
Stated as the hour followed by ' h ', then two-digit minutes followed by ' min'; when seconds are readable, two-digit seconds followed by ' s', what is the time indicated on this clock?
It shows 8 h 26 min
